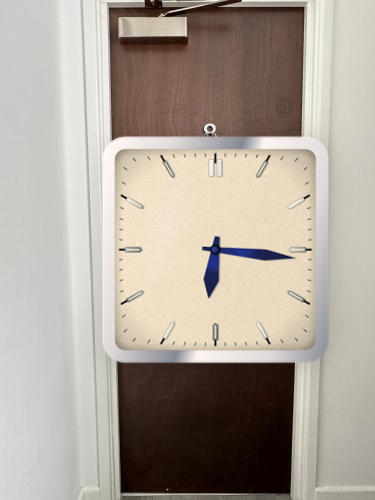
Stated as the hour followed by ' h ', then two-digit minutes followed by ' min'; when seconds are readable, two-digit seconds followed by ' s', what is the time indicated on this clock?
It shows 6 h 16 min
